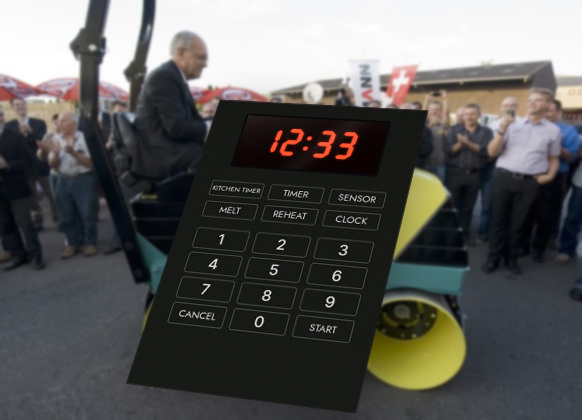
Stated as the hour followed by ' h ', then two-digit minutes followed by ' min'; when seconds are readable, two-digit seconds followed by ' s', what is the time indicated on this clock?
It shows 12 h 33 min
